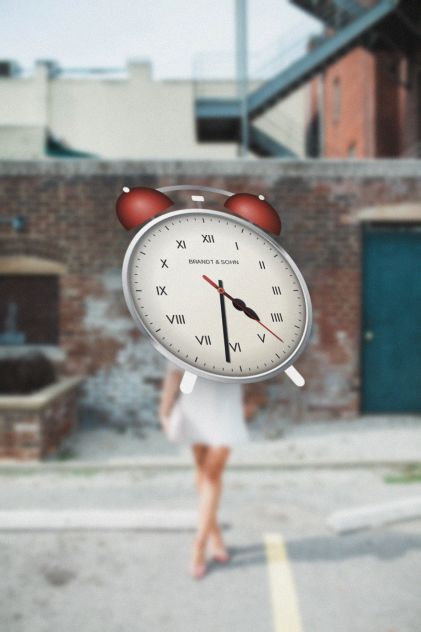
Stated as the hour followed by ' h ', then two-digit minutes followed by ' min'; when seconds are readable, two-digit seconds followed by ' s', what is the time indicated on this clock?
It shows 4 h 31 min 23 s
